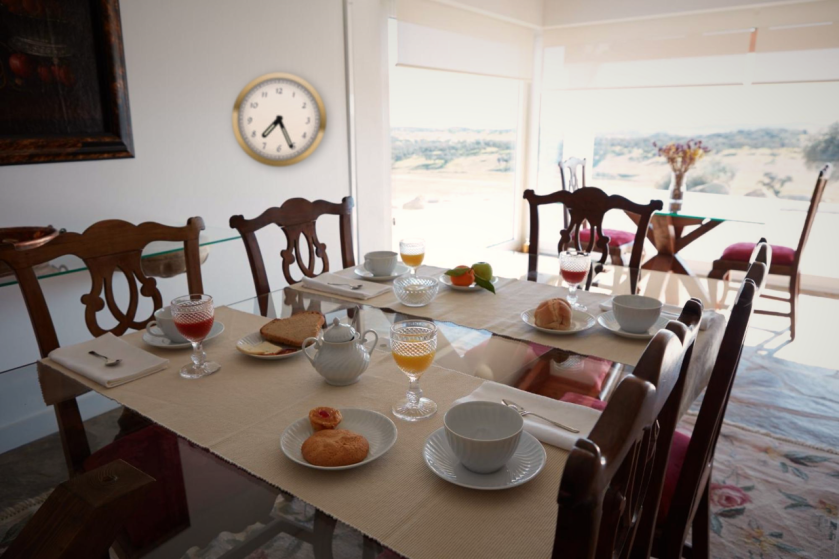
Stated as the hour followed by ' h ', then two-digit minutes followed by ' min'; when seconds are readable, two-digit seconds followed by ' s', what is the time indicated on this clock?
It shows 7 h 26 min
